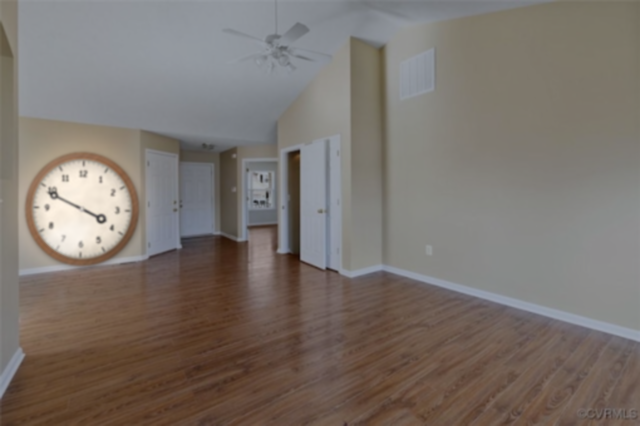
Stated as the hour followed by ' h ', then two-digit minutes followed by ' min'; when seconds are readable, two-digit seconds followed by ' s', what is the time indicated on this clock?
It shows 3 h 49 min
